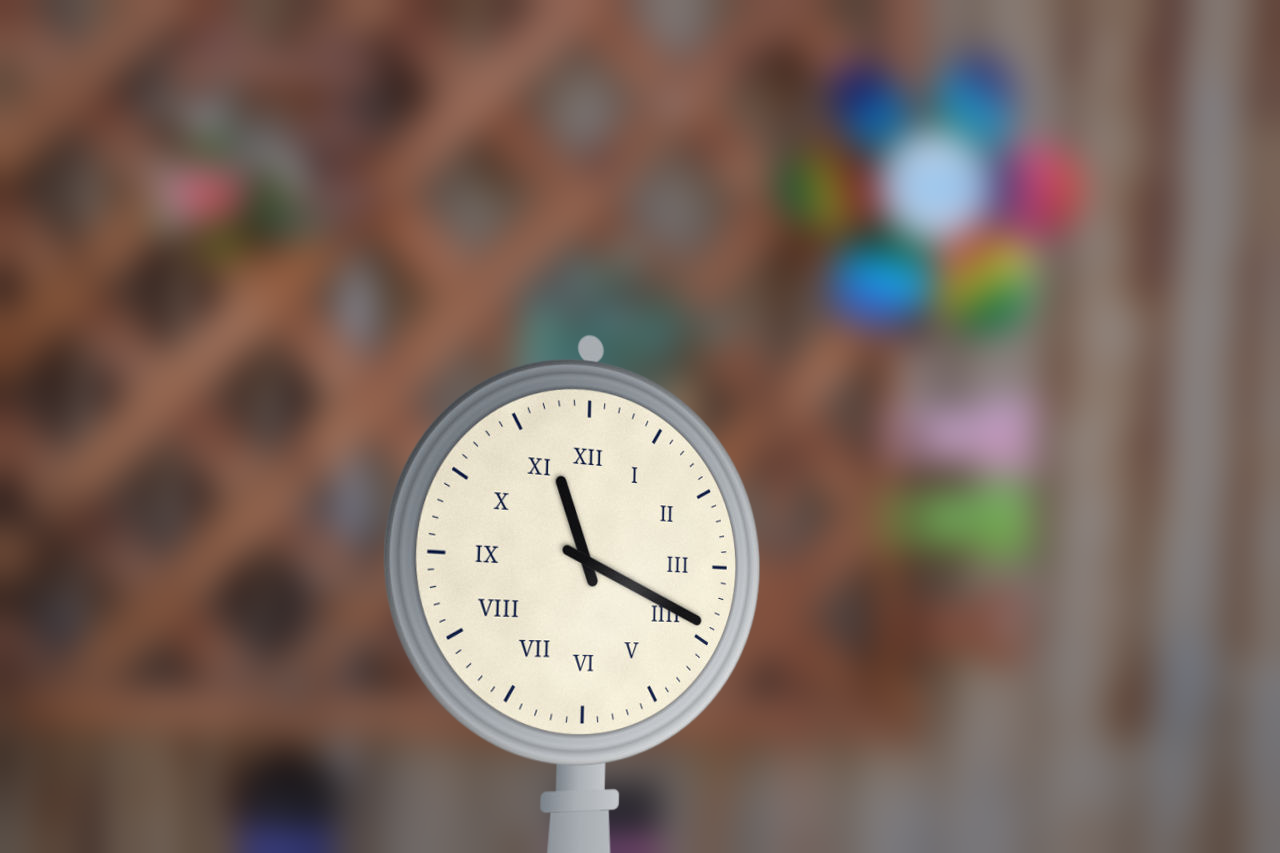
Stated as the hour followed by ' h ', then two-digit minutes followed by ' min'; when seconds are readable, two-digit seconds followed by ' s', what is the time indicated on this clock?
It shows 11 h 19 min
